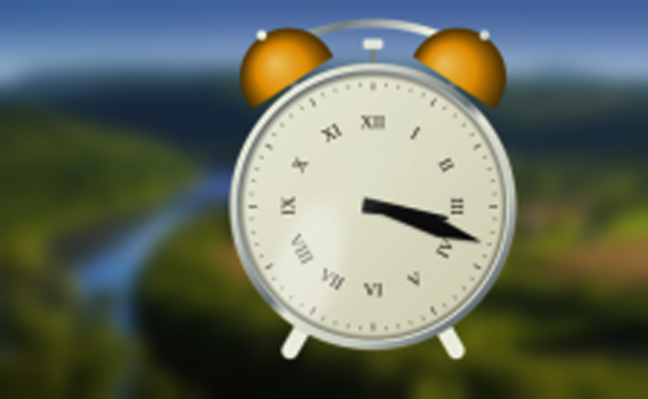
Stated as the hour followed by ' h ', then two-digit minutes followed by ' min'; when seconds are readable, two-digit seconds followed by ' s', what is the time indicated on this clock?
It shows 3 h 18 min
